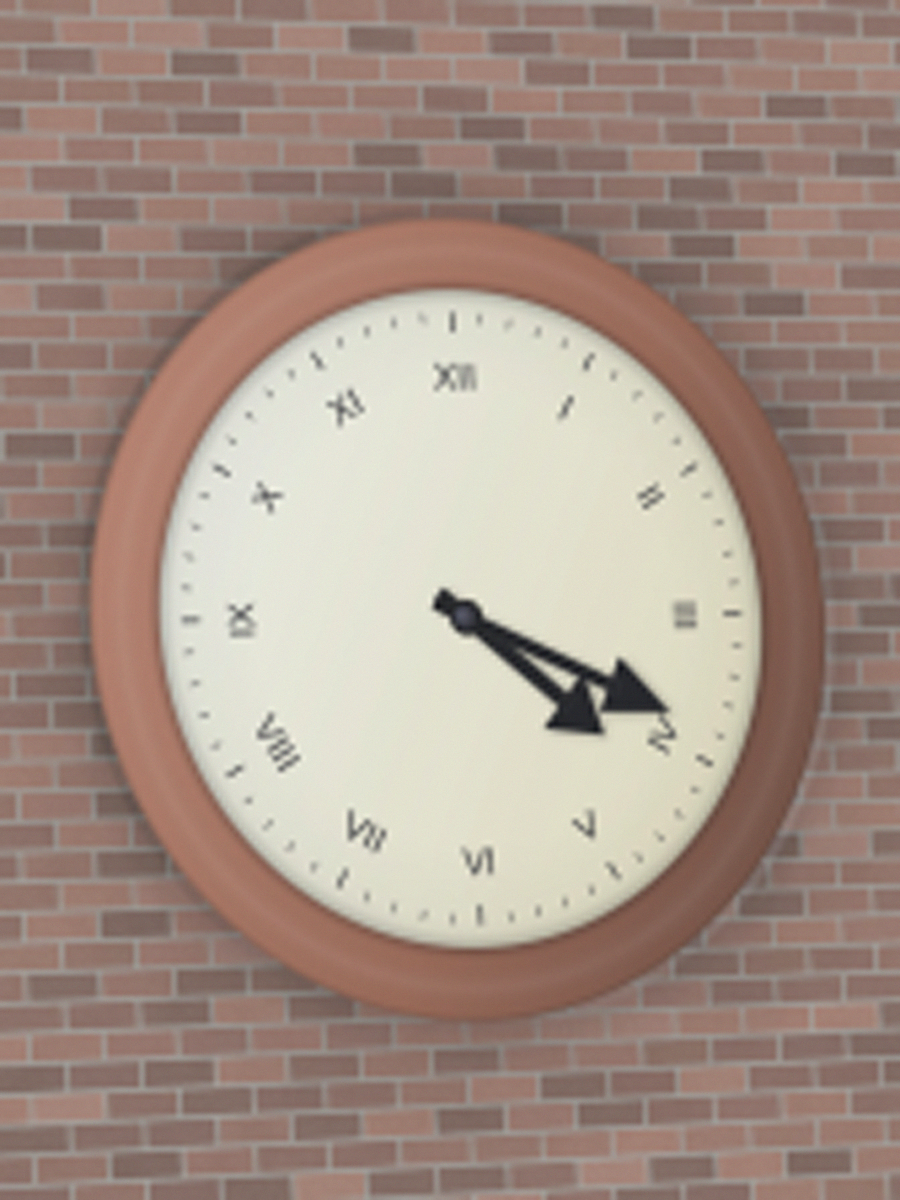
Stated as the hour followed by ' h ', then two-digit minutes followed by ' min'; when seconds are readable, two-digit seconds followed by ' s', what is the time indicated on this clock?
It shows 4 h 19 min
